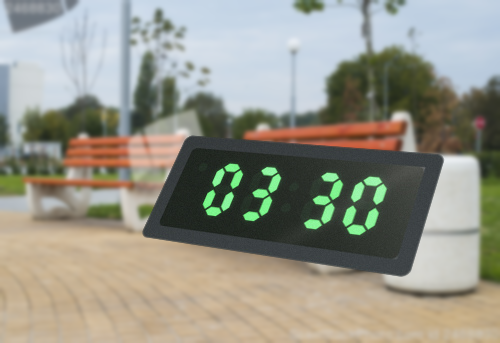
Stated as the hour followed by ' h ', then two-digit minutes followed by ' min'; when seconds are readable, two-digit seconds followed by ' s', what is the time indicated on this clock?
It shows 3 h 30 min
